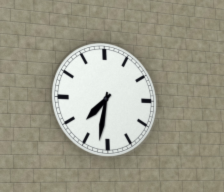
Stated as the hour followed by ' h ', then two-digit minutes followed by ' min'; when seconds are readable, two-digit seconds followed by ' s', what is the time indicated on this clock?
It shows 7 h 32 min
